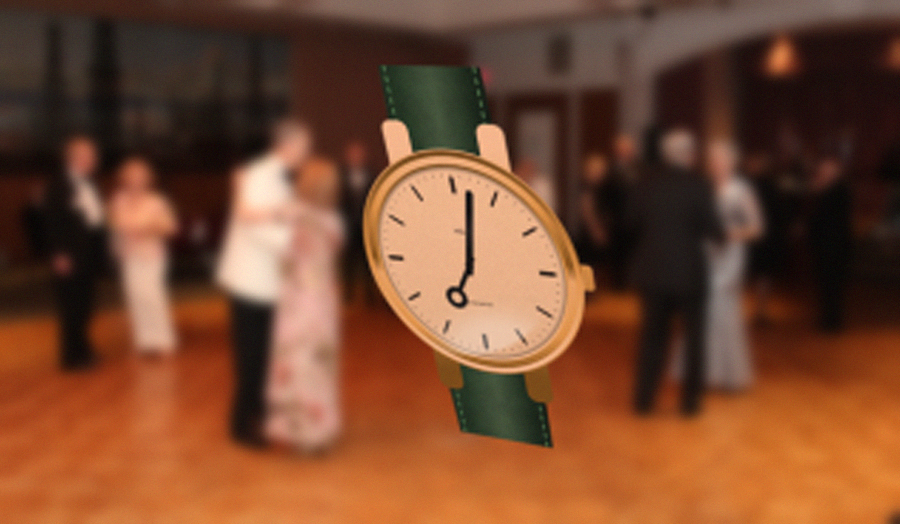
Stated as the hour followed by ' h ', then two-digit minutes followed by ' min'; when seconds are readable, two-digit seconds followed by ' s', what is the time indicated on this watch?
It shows 7 h 02 min
